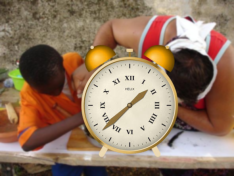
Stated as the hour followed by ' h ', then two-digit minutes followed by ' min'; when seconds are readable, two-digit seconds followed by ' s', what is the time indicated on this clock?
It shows 1 h 38 min
